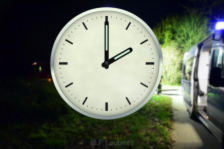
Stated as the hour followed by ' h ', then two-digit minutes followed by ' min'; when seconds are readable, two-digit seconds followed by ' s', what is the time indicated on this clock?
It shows 2 h 00 min
